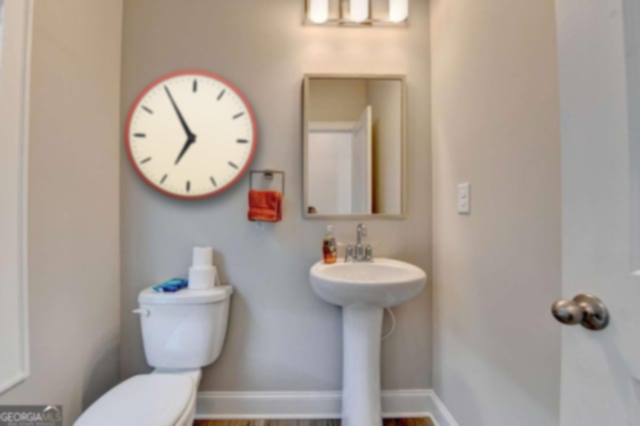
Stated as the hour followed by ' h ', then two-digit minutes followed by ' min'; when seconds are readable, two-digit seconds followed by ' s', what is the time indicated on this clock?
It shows 6 h 55 min
